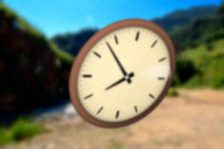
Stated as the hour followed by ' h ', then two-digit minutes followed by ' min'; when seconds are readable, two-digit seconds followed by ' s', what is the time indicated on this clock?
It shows 7 h 53 min
